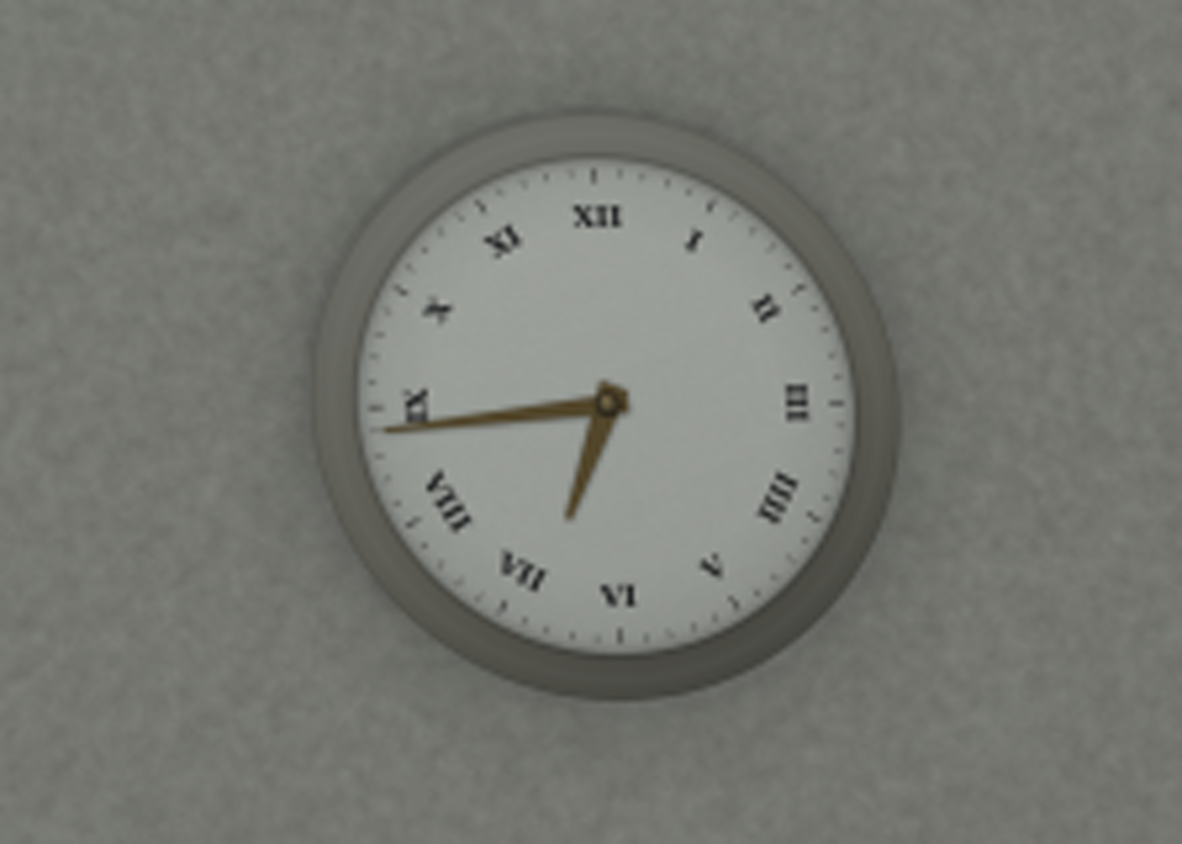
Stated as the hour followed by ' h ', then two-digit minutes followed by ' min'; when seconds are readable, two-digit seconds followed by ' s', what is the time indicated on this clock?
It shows 6 h 44 min
